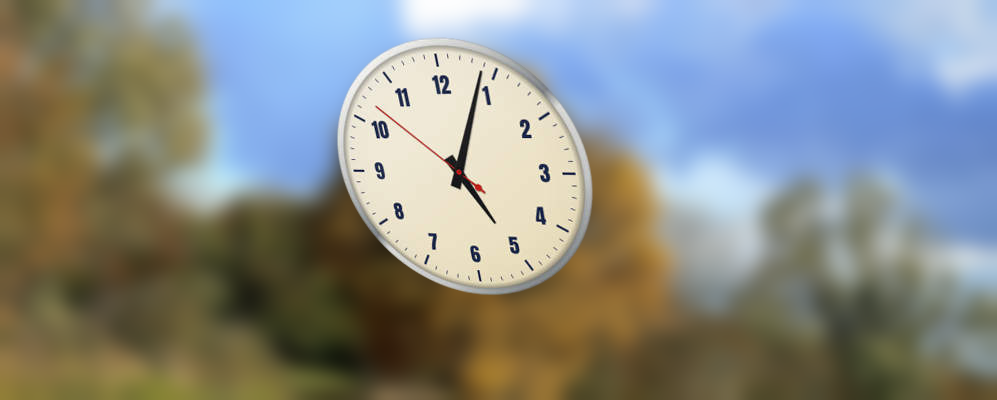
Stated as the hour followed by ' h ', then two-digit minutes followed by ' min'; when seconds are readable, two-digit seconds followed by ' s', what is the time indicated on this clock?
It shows 5 h 03 min 52 s
